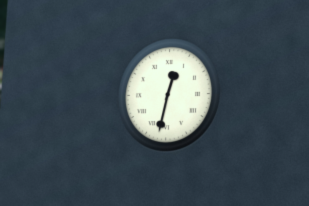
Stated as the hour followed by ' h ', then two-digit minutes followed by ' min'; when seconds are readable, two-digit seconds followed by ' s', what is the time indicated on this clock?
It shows 12 h 32 min
